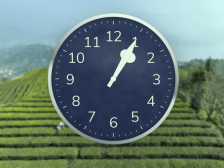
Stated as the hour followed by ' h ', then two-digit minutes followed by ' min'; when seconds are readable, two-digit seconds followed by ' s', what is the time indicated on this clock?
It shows 1 h 05 min
